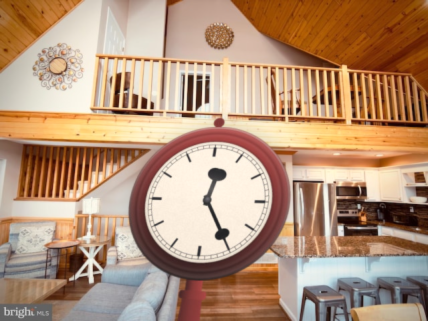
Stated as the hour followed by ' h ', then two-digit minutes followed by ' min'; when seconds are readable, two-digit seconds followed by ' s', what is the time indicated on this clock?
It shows 12 h 25 min
